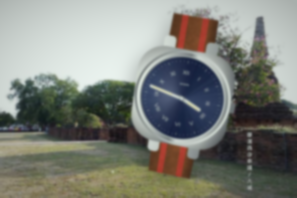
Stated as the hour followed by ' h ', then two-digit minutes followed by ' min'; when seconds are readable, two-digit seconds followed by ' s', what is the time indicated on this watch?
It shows 3 h 47 min
